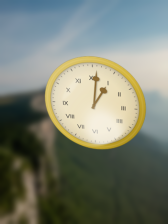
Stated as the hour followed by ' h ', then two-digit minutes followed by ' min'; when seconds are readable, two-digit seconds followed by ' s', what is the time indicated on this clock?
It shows 1 h 01 min
